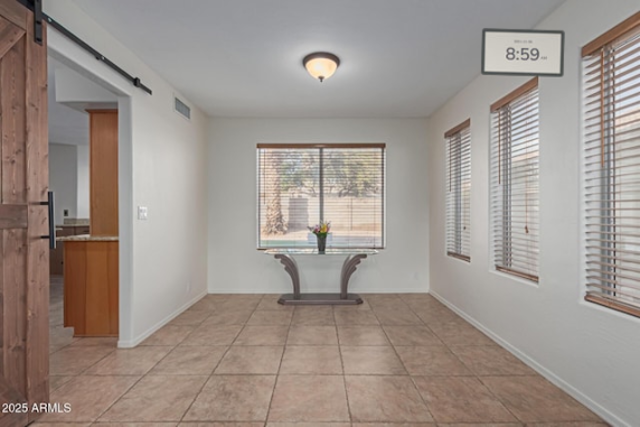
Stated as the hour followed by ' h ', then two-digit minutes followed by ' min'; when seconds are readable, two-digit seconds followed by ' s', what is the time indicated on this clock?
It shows 8 h 59 min
